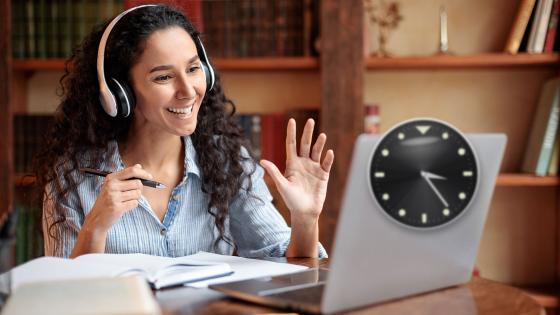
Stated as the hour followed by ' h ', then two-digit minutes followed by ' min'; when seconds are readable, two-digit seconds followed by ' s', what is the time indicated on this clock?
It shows 3 h 24 min
